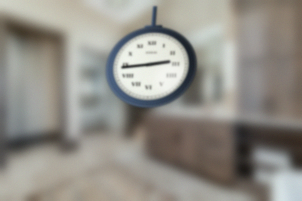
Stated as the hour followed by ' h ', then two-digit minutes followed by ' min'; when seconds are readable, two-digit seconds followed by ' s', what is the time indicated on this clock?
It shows 2 h 44 min
